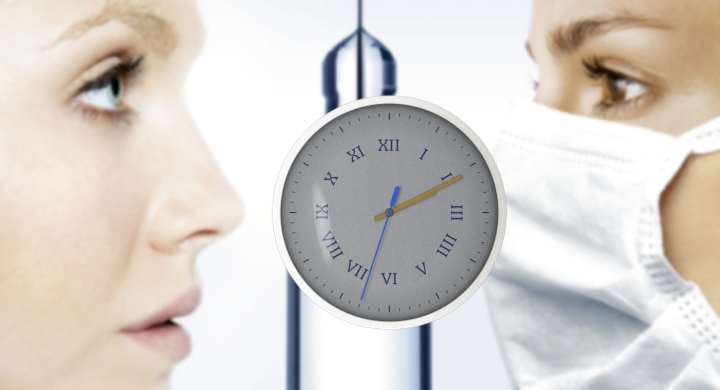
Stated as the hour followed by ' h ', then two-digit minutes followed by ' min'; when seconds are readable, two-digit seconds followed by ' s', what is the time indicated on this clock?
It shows 2 h 10 min 33 s
